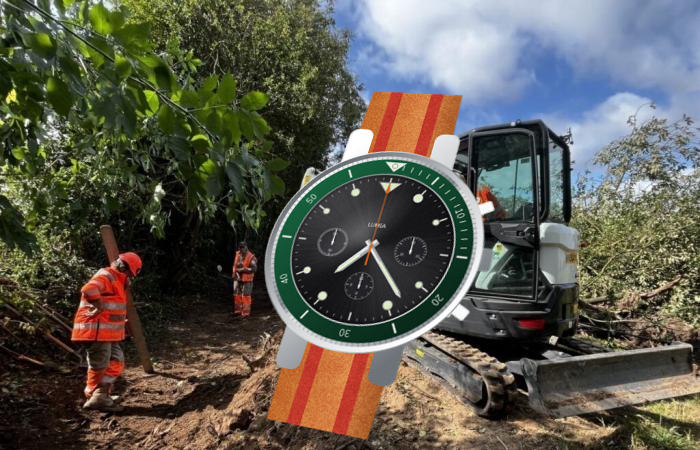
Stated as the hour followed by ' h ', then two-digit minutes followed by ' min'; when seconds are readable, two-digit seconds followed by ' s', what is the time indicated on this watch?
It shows 7 h 23 min
